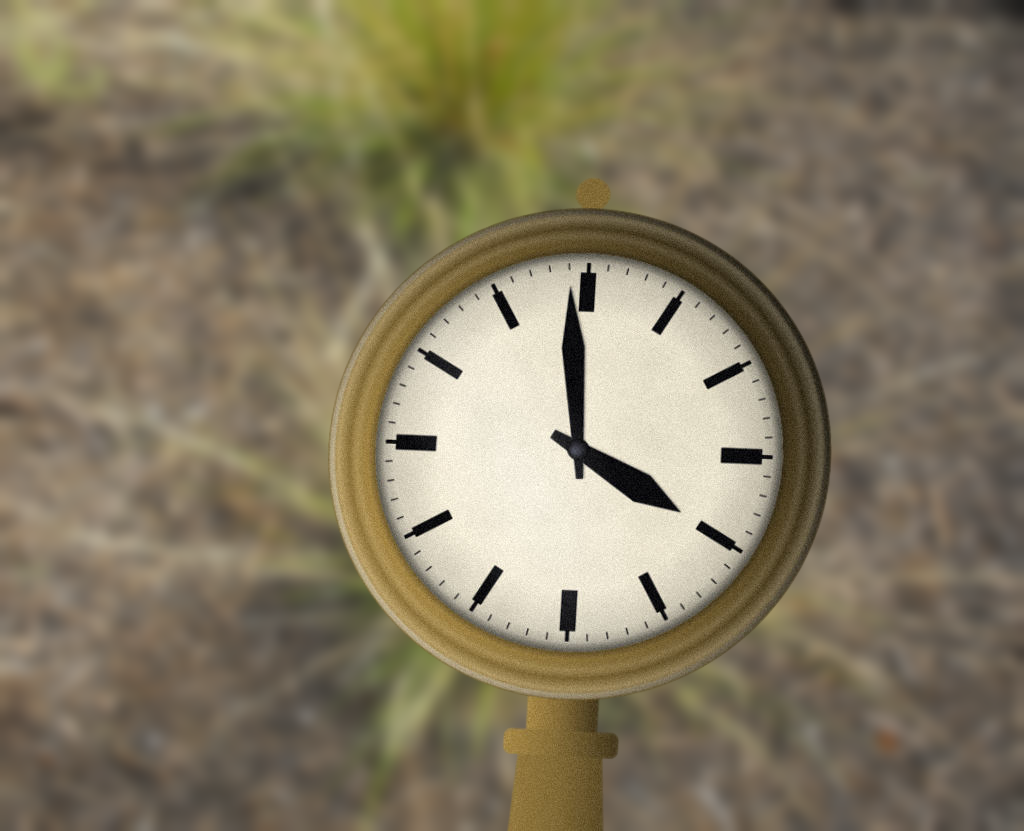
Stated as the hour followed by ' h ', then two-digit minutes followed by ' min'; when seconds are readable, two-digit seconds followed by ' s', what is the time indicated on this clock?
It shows 3 h 59 min
